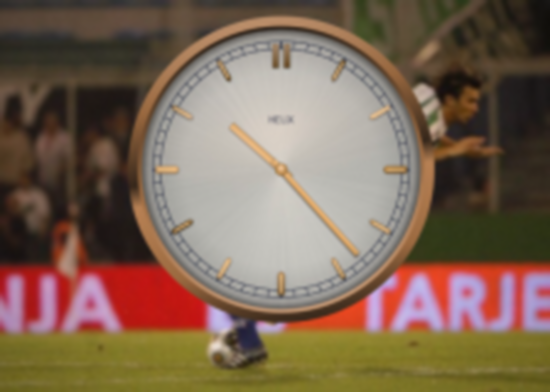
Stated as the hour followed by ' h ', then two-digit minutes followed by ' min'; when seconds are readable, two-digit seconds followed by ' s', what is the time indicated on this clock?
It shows 10 h 23 min
